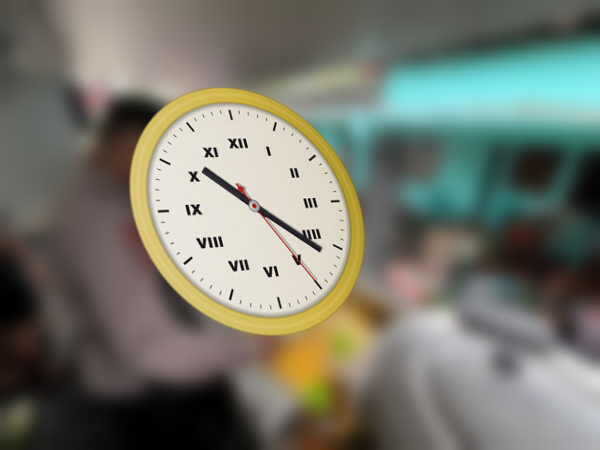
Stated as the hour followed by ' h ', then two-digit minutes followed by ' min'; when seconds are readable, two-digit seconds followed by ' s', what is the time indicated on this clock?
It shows 10 h 21 min 25 s
